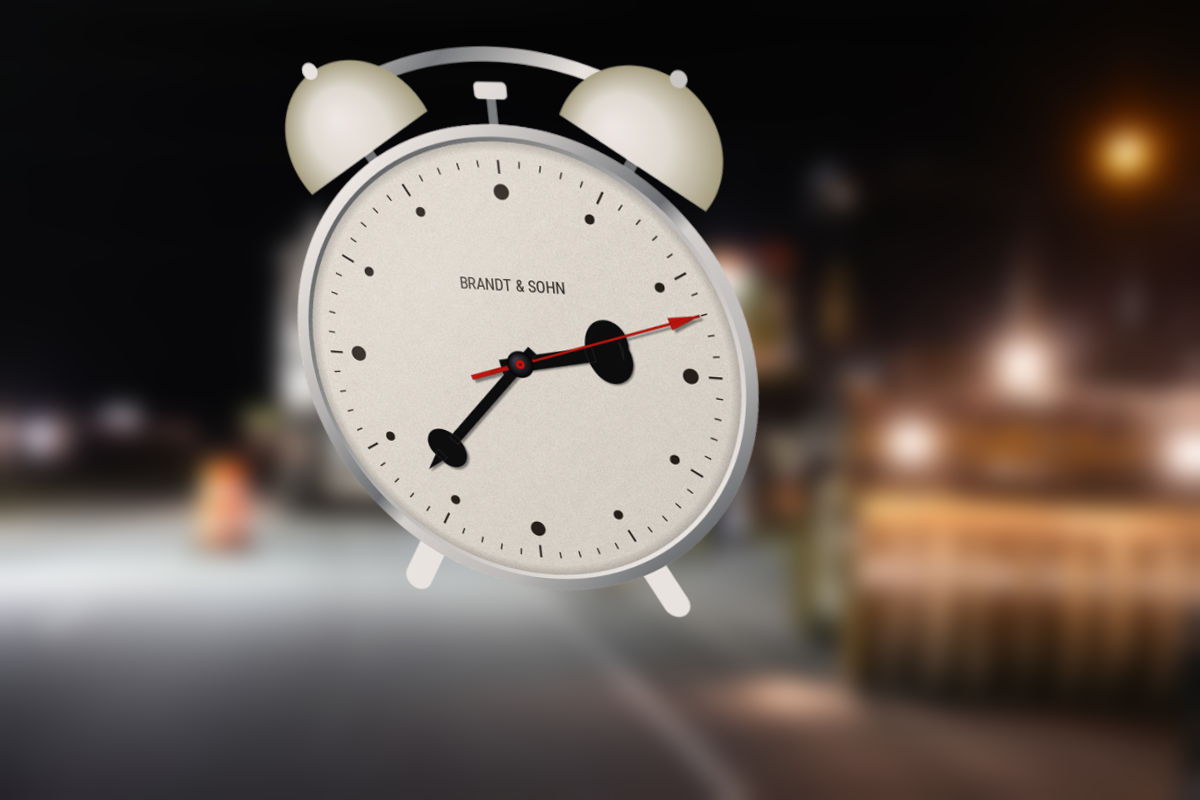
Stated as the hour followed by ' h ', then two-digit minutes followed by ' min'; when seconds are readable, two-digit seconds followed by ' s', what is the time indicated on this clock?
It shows 2 h 37 min 12 s
